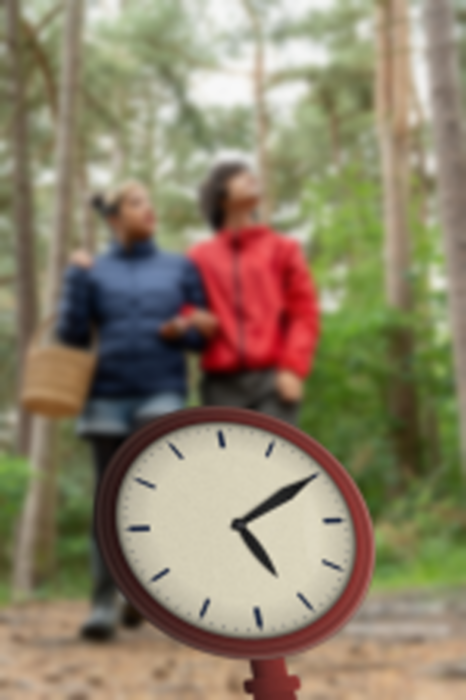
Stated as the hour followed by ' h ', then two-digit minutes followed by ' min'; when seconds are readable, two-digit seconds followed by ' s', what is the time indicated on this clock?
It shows 5 h 10 min
